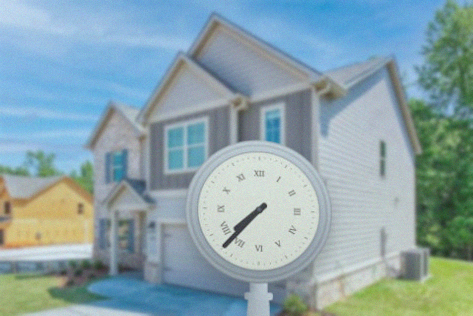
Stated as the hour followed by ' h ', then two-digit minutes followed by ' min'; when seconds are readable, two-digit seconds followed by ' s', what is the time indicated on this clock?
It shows 7 h 37 min
